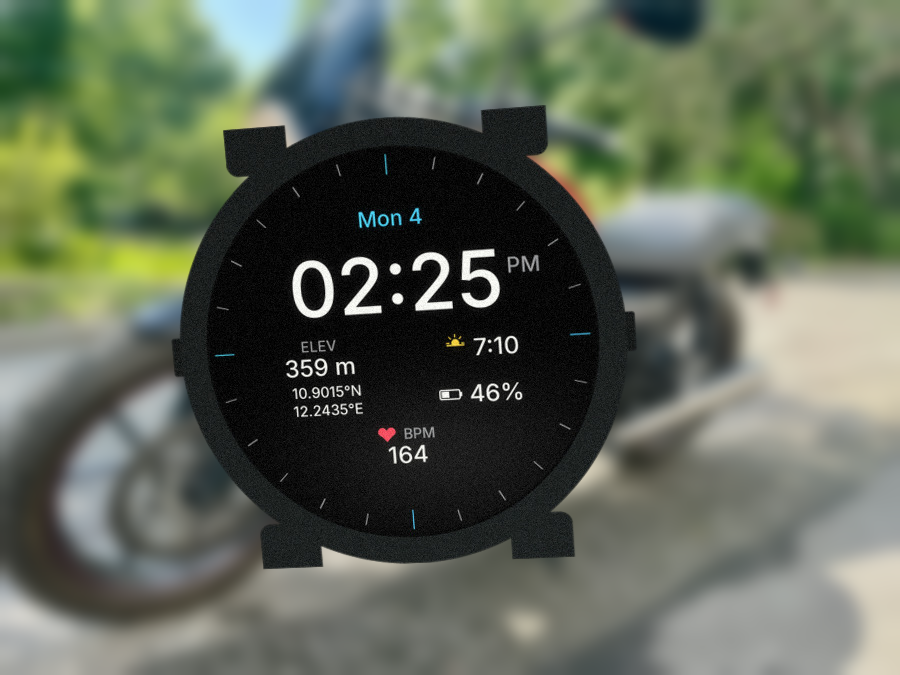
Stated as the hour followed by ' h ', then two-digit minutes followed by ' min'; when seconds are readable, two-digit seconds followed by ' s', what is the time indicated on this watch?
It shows 2 h 25 min
